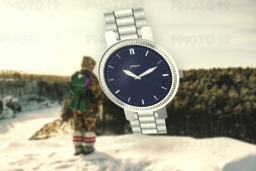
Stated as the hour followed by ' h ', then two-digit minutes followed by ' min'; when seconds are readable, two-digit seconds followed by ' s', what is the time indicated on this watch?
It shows 10 h 11 min
